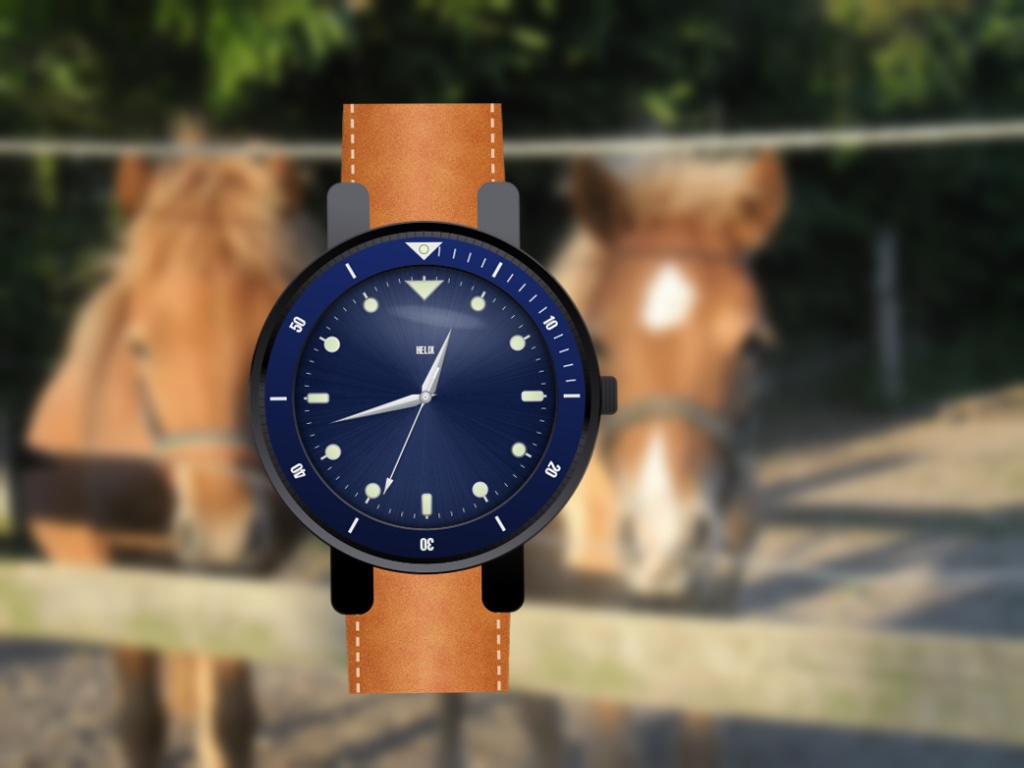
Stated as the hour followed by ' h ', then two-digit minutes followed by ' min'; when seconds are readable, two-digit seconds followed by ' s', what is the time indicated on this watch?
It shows 12 h 42 min 34 s
